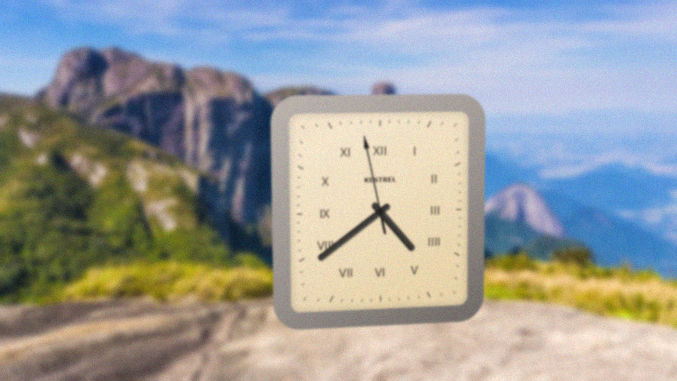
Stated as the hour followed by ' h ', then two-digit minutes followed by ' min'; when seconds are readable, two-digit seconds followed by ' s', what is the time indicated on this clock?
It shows 4 h 38 min 58 s
